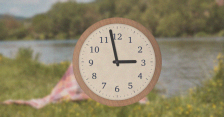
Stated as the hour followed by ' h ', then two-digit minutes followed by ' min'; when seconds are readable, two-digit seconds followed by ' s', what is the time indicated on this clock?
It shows 2 h 58 min
